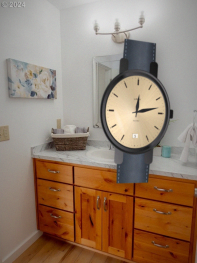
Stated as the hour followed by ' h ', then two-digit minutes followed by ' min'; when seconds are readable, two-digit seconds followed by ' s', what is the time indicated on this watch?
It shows 12 h 13 min
